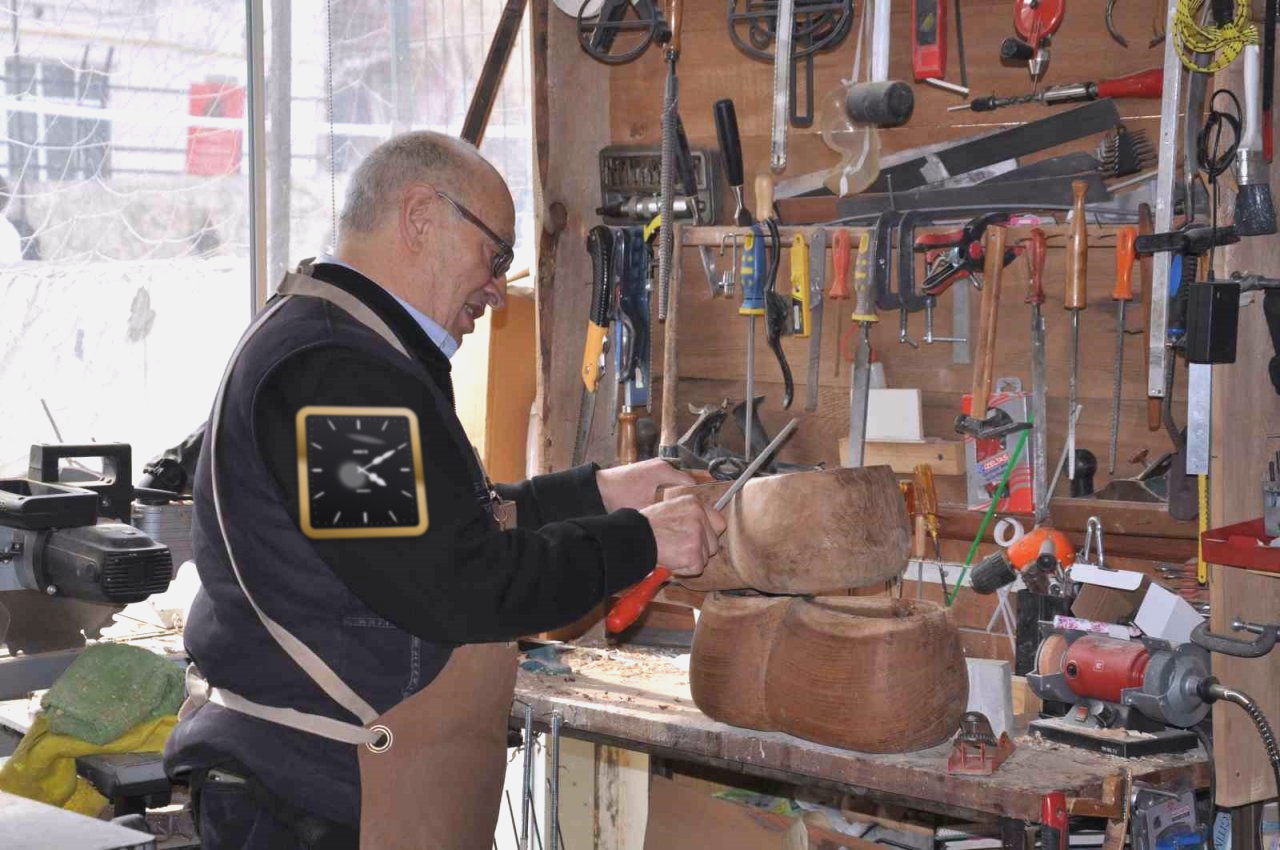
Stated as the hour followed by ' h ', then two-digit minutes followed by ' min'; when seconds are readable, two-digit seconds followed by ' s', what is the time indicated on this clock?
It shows 4 h 10 min
